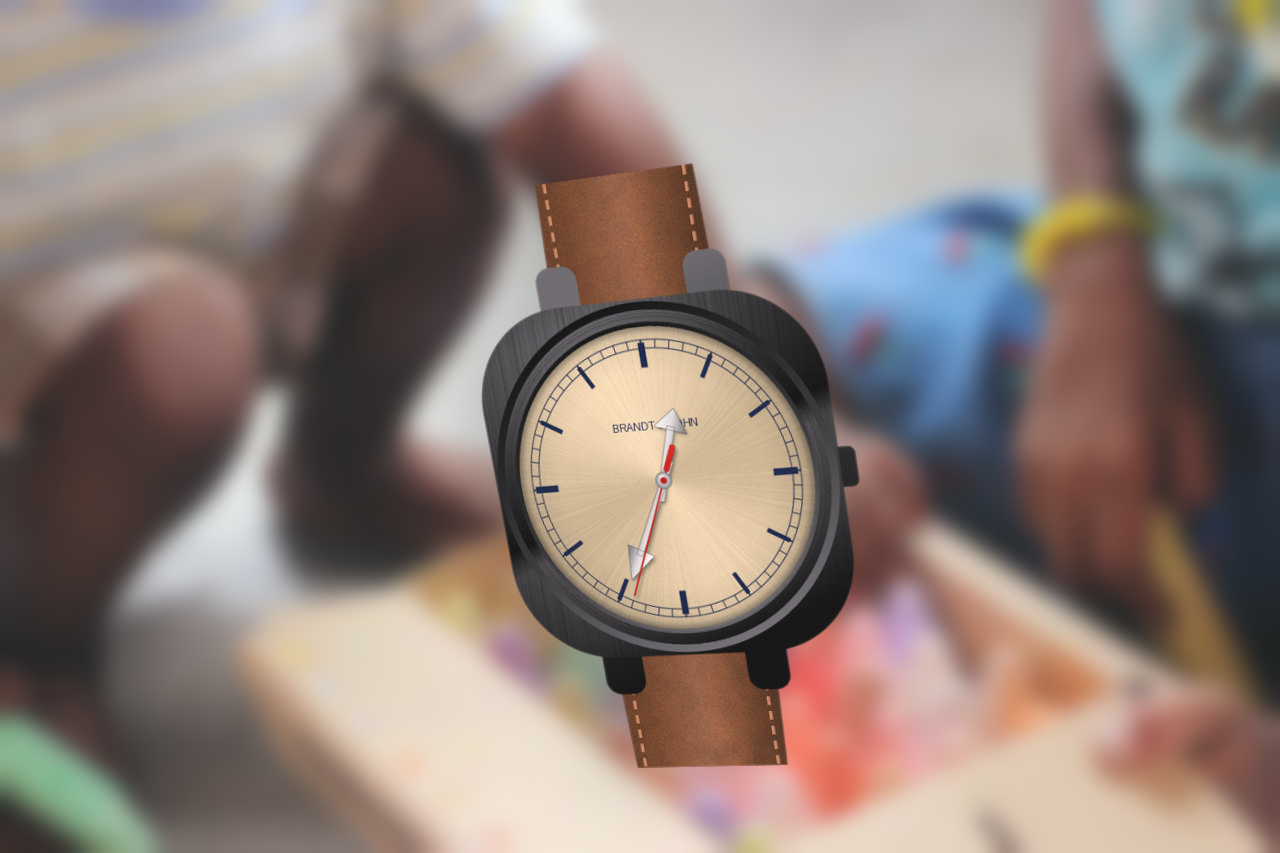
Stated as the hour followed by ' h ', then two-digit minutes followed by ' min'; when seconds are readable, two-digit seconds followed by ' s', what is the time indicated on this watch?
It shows 12 h 34 min 34 s
